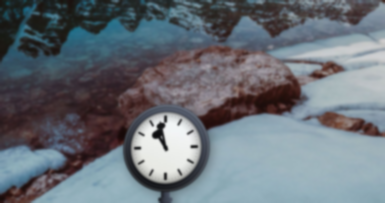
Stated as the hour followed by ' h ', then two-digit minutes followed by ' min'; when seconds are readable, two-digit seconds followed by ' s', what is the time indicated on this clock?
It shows 10 h 58 min
